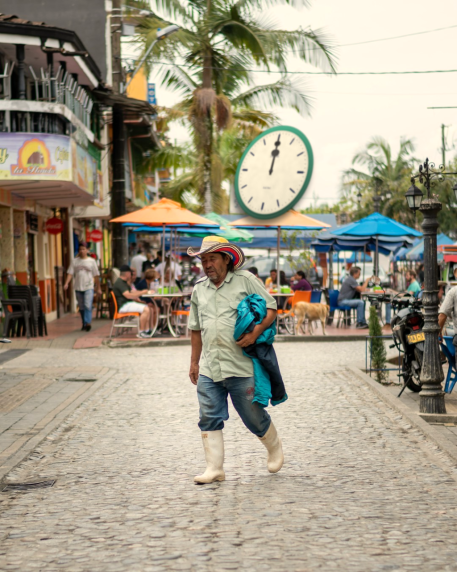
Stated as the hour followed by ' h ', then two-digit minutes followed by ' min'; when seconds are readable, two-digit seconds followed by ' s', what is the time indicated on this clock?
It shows 12 h 00 min
